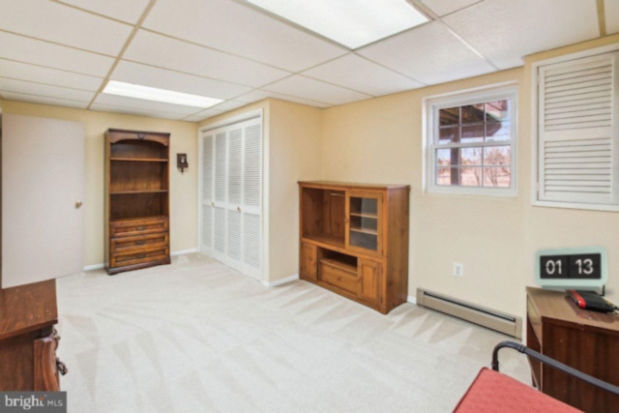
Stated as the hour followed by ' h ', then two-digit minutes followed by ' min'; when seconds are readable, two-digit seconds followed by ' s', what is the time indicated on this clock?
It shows 1 h 13 min
